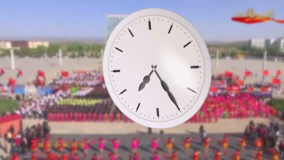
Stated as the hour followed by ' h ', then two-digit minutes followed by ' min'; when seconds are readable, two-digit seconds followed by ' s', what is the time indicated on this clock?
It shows 7 h 25 min
